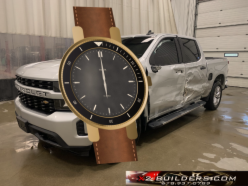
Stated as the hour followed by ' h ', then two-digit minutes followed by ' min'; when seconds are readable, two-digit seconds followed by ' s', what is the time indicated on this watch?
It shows 6 h 00 min
